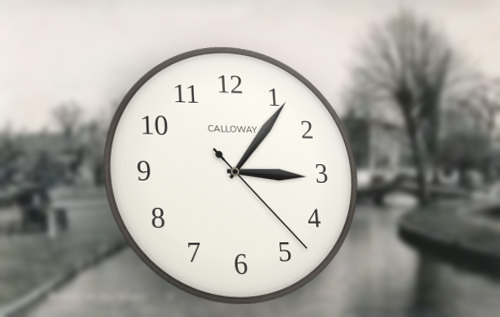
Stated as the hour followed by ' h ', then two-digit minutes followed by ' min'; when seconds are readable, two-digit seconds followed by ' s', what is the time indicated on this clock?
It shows 3 h 06 min 23 s
